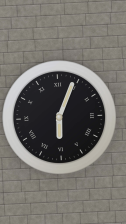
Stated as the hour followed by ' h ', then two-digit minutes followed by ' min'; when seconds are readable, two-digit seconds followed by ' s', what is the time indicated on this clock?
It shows 6 h 04 min
